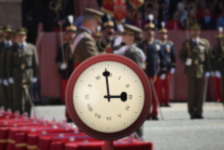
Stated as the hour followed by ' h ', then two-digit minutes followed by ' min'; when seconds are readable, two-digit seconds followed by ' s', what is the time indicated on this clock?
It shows 2 h 59 min
